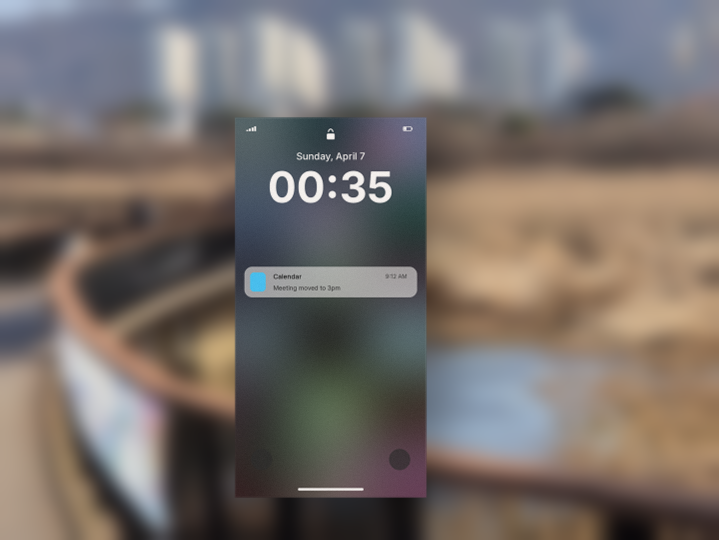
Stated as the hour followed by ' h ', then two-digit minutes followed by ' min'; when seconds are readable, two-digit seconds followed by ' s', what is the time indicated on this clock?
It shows 0 h 35 min
